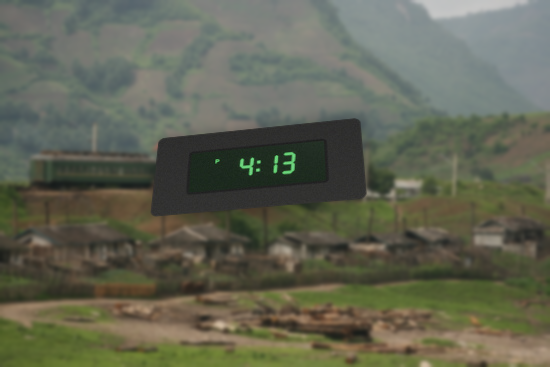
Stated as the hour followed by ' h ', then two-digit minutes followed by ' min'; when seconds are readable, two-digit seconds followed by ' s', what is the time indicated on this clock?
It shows 4 h 13 min
